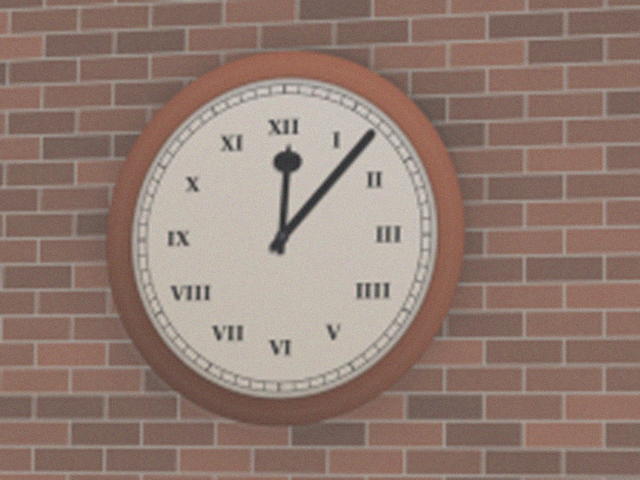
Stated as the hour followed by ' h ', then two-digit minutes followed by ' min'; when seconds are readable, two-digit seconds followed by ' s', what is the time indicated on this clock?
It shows 12 h 07 min
